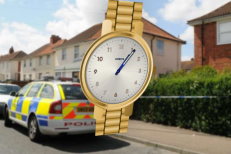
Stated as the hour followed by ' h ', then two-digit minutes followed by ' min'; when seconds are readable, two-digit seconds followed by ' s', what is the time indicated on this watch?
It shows 1 h 06 min
